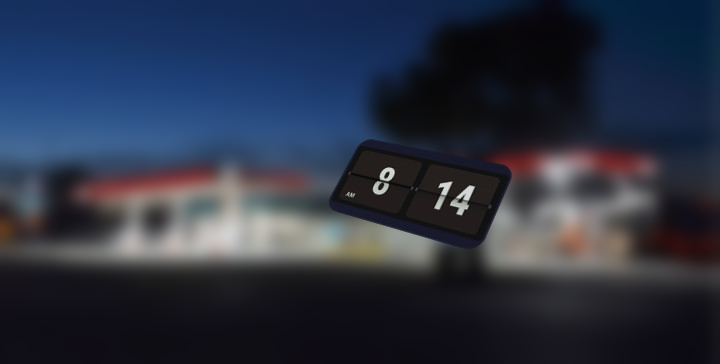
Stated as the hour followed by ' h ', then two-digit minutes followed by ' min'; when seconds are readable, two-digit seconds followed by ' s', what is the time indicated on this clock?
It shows 8 h 14 min
